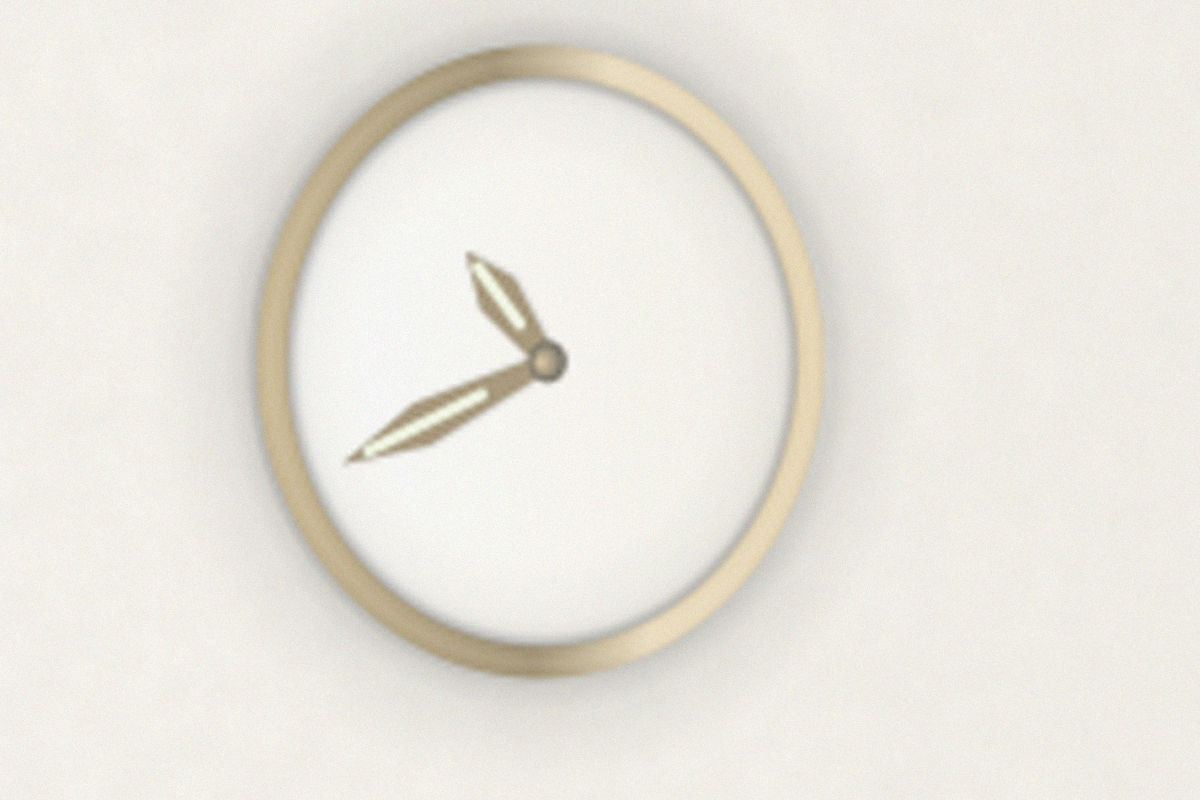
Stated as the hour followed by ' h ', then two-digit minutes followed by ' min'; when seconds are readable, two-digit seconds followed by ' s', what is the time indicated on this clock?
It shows 10 h 41 min
